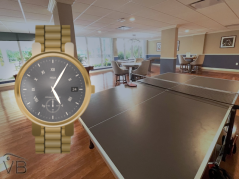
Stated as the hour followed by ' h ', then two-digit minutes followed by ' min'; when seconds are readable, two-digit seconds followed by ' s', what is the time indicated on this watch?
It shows 5 h 05 min
